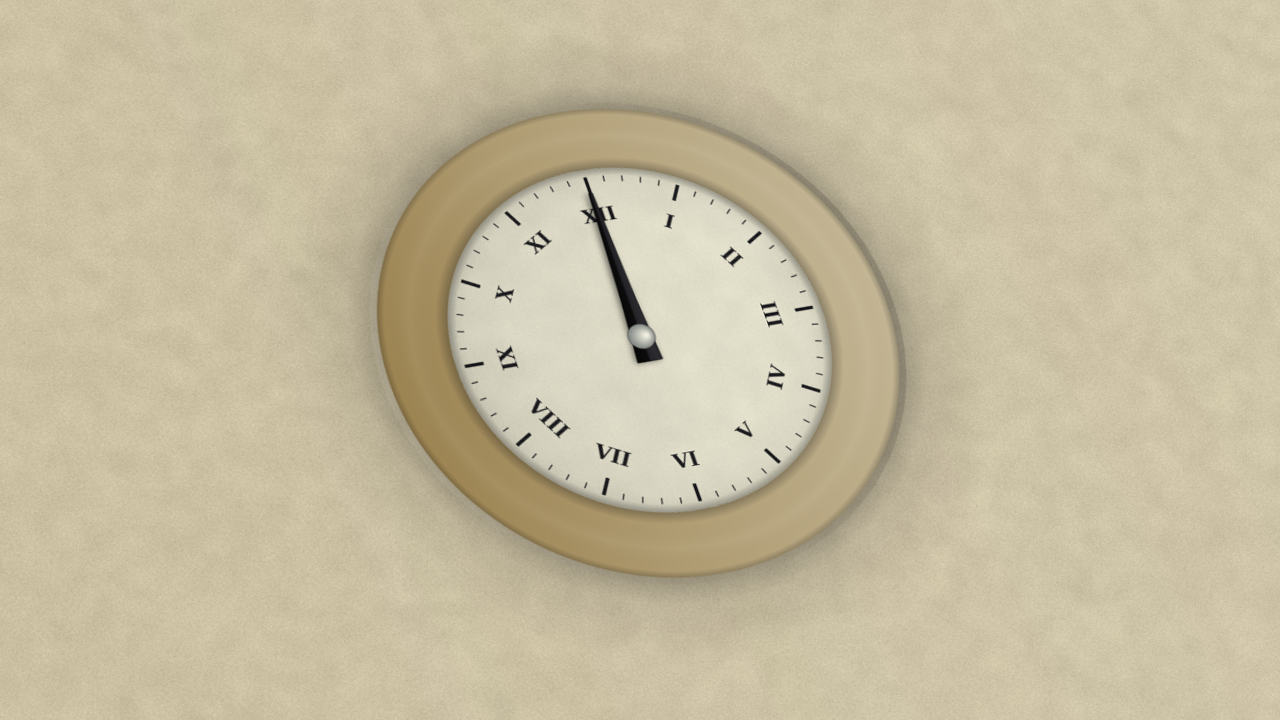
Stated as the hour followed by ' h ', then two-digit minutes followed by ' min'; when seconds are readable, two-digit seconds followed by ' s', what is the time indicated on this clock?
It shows 12 h 00 min
